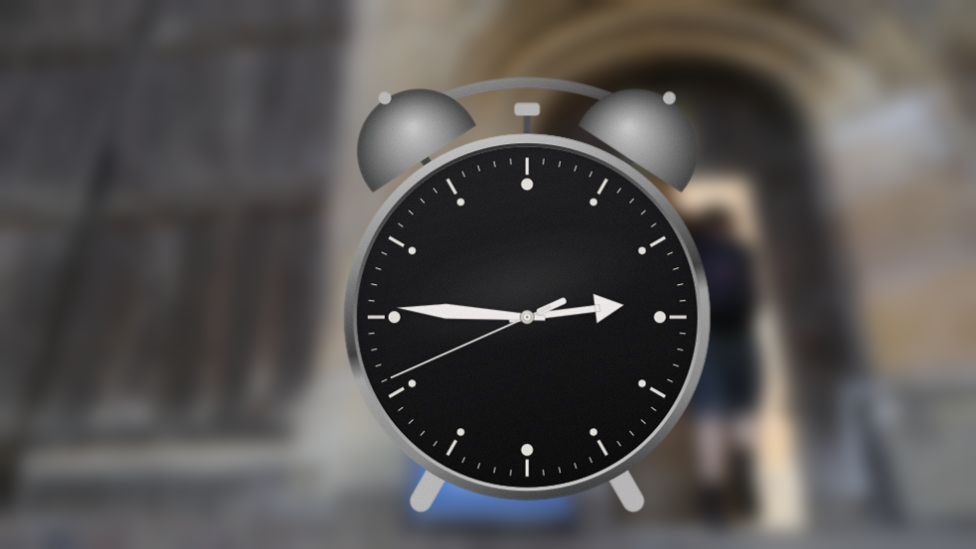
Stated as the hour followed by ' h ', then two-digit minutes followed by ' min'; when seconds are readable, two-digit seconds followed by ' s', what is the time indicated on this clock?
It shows 2 h 45 min 41 s
